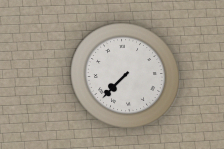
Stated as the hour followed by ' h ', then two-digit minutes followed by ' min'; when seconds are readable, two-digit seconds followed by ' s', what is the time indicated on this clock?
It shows 7 h 38 min
